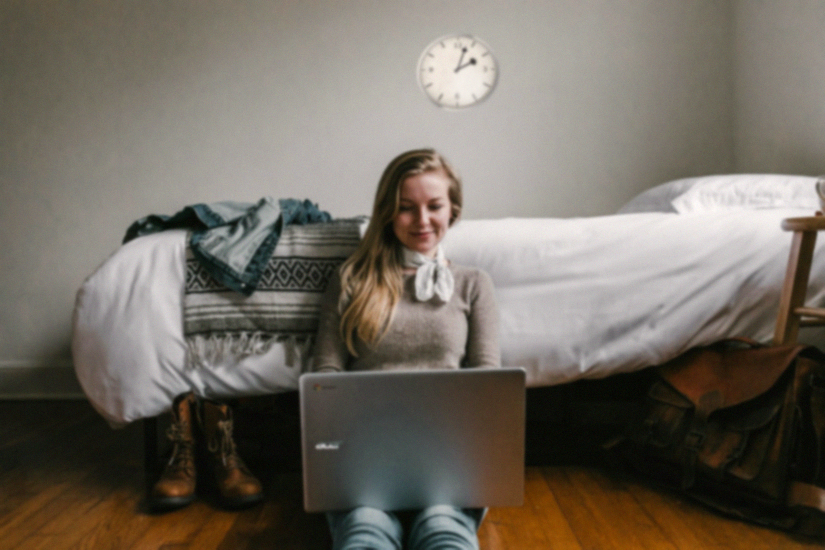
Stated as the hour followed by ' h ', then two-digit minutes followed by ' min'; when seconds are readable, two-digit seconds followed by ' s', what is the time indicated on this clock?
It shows 2 h 03 min
